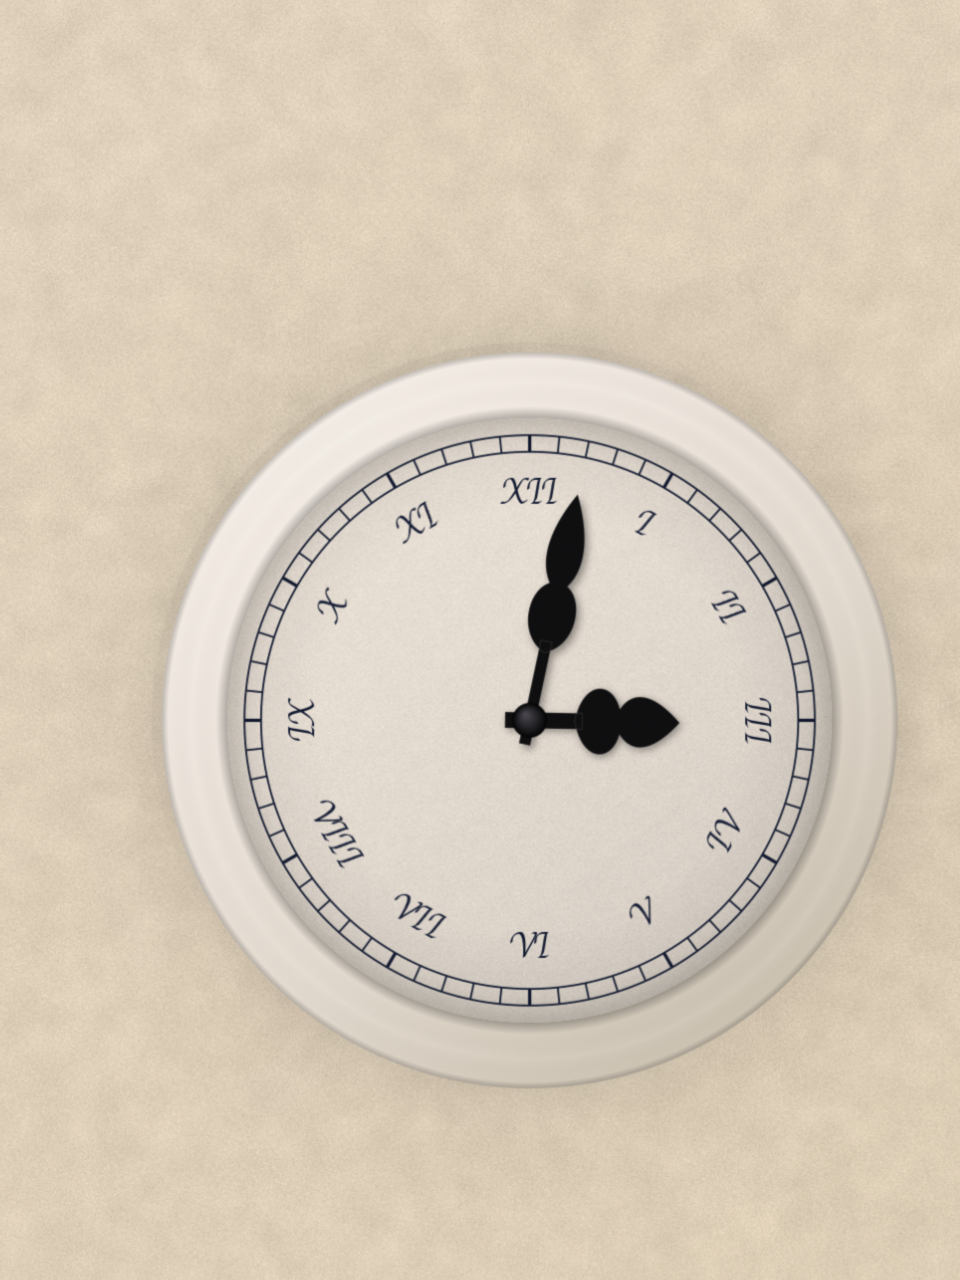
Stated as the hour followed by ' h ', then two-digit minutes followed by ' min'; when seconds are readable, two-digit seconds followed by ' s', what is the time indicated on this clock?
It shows 3 h 02 min
